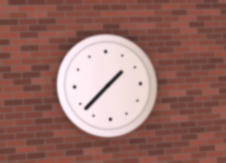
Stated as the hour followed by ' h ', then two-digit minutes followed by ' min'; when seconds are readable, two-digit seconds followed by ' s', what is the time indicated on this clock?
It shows 1 h 38 min
